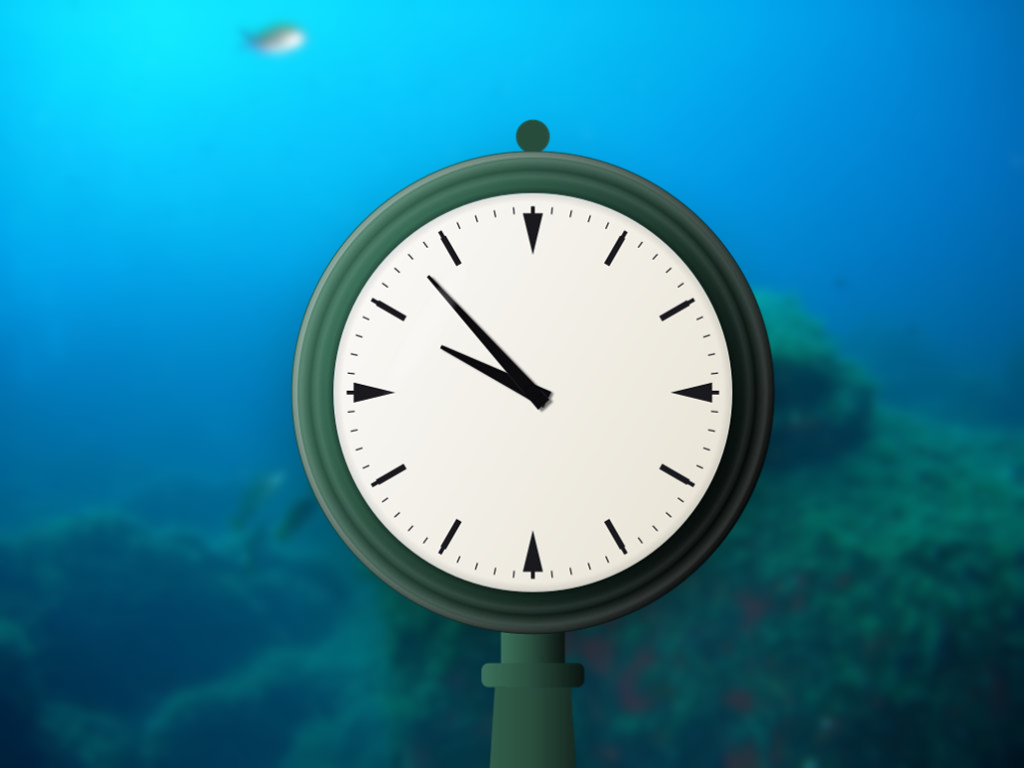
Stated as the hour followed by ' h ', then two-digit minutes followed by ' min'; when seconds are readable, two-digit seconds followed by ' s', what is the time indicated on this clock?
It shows 9 h 53 min
